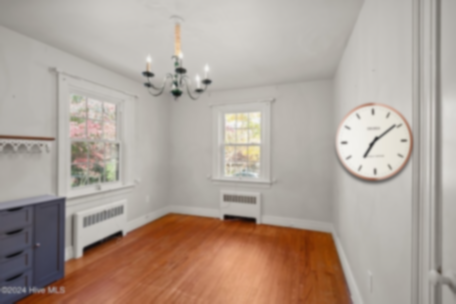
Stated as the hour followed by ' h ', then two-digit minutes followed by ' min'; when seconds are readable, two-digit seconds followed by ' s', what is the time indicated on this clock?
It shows 7 h 09 min
